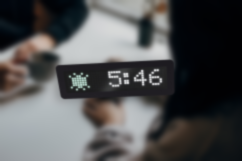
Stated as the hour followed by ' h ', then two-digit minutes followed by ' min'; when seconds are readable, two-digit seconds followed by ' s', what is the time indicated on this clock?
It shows 5 h 46 min
